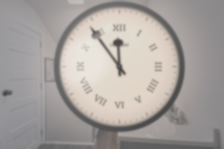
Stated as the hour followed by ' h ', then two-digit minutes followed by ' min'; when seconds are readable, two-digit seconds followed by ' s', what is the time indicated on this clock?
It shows 11 h 54 min
